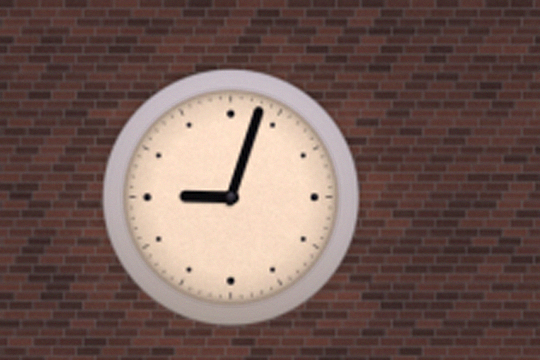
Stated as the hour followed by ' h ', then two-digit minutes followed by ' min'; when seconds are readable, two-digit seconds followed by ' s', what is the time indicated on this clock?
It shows 9 h 03 min
